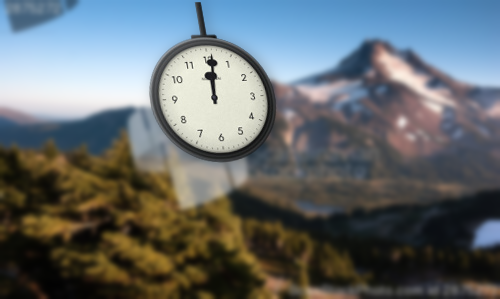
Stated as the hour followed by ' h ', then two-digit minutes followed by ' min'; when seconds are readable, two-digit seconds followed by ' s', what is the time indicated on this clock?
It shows 12 h 01 min
